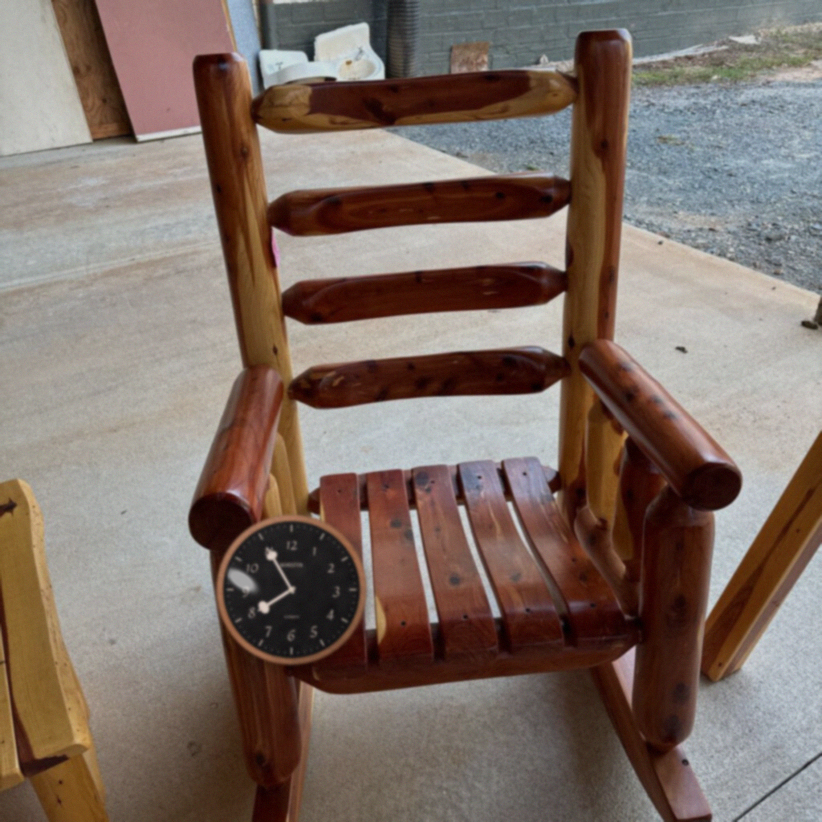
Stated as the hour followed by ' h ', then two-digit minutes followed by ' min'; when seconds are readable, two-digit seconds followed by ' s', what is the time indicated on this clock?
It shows 7 h 55 min
